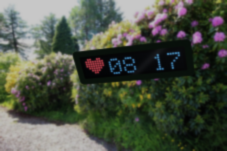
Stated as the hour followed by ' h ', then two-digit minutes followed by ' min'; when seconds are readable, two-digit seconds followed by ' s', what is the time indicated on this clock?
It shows 8 h 17 min
